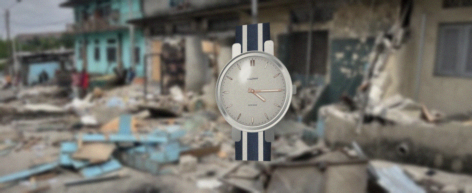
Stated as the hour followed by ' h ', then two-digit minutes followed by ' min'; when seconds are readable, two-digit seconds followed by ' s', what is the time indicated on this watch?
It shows 4 h 15 min
